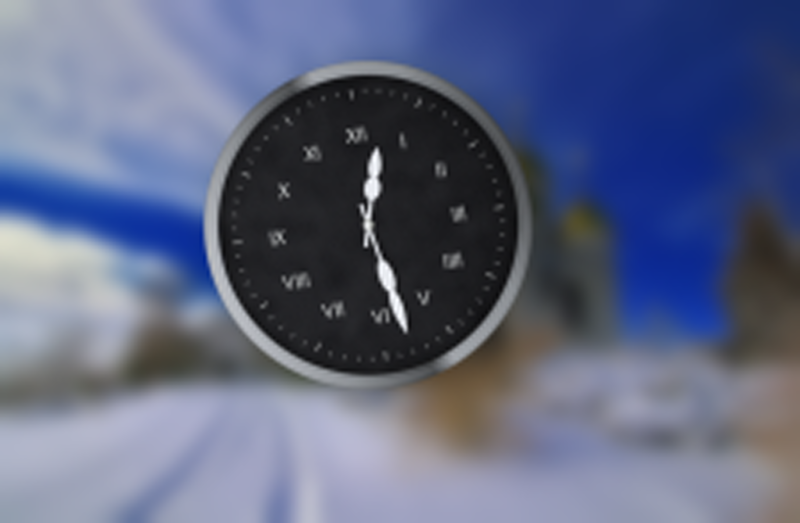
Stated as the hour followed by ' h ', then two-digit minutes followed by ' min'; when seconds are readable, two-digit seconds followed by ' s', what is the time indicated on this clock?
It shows 12 h 28 min
